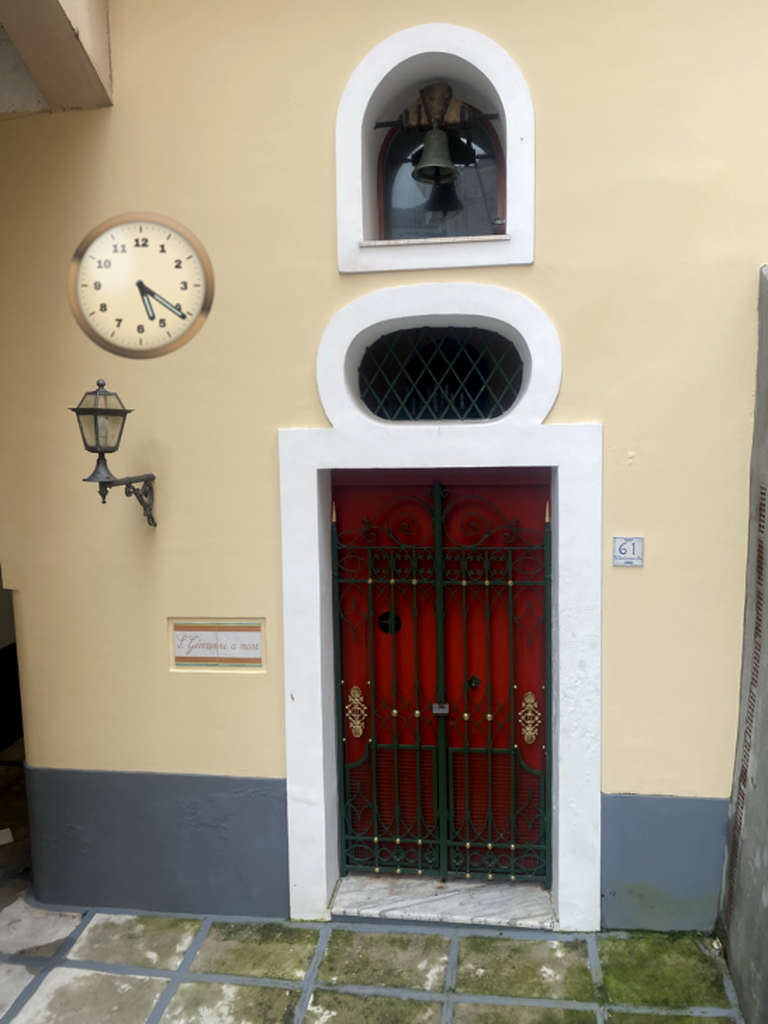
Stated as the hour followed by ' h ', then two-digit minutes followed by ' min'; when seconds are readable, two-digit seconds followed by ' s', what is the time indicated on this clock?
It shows 5 h 21 min
